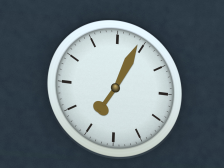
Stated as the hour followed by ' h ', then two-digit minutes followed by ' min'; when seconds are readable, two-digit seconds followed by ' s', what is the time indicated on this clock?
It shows 7 h 04 min
